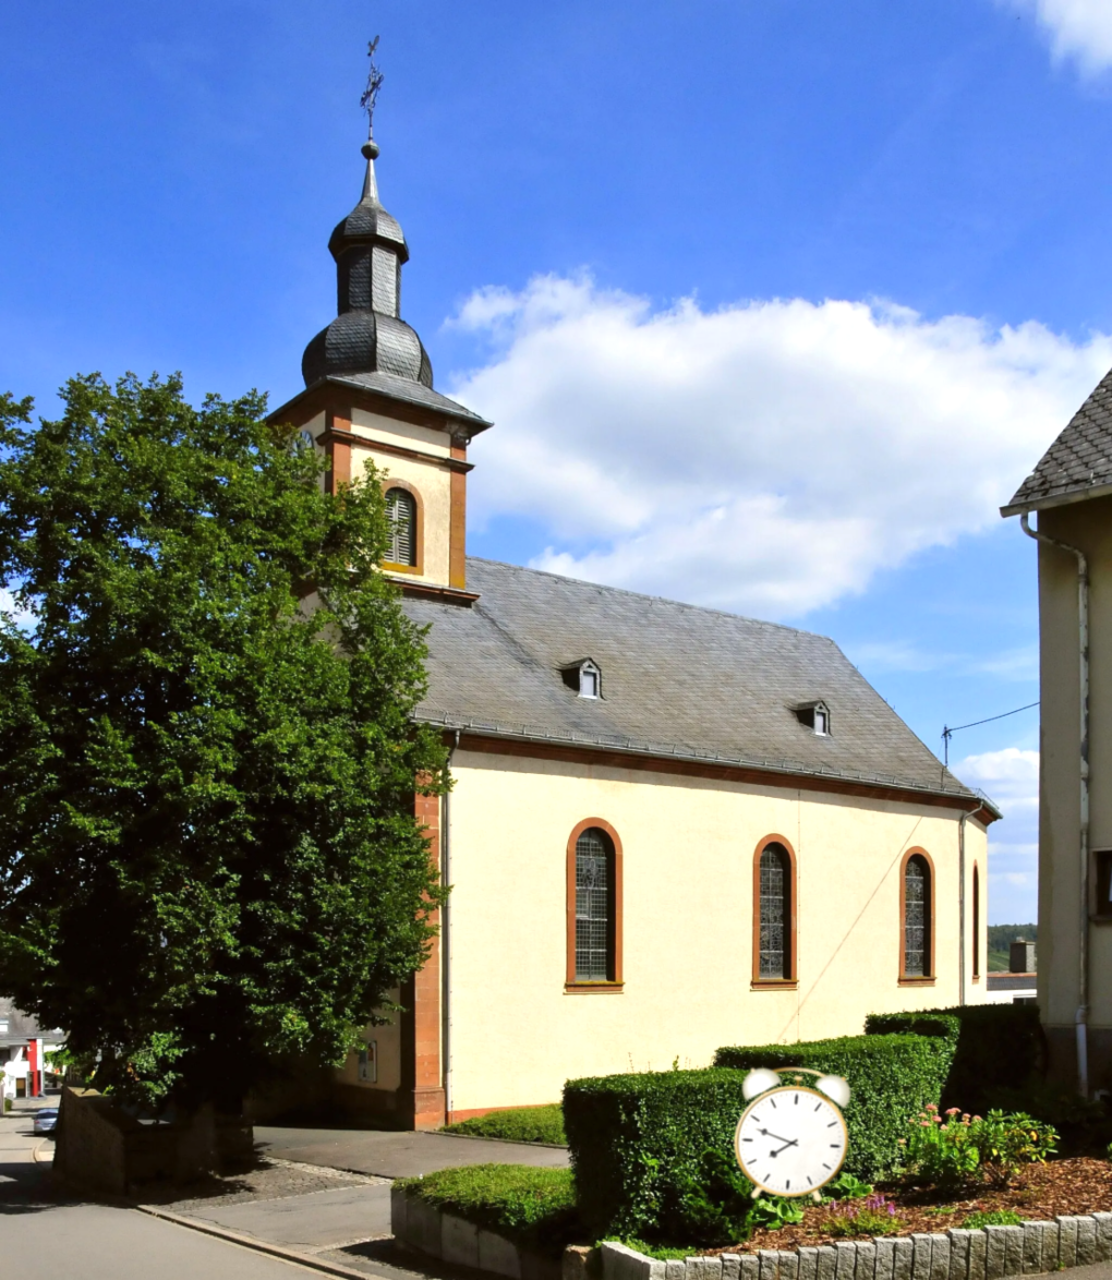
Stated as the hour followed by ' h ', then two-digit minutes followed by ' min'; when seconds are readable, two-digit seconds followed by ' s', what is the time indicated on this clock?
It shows 7 h 48 min
